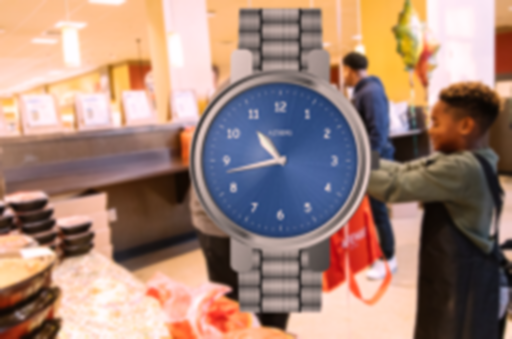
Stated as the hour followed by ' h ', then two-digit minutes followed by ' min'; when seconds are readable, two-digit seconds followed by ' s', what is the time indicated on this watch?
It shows 10 h 43 min
